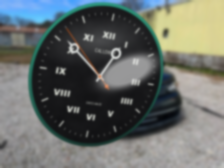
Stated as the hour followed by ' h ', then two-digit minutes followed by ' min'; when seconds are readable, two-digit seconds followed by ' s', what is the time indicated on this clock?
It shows 12 h 50 min 52 s
